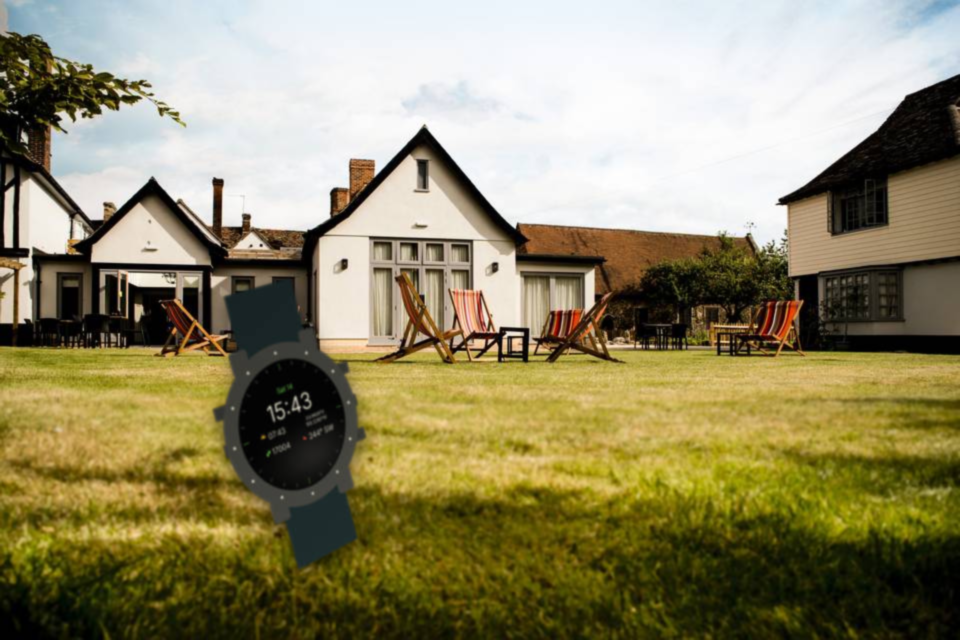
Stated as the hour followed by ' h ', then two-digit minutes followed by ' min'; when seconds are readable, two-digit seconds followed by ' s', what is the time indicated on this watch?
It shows 15 h 43 min
